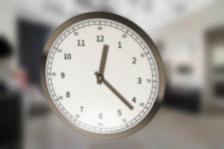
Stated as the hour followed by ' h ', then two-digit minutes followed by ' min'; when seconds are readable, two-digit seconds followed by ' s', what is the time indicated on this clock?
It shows 12 h 22 min
